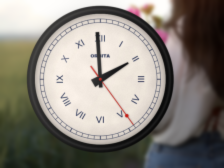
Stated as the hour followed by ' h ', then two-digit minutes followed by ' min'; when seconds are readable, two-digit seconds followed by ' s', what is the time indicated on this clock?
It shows 1 h 59 min 24 s
